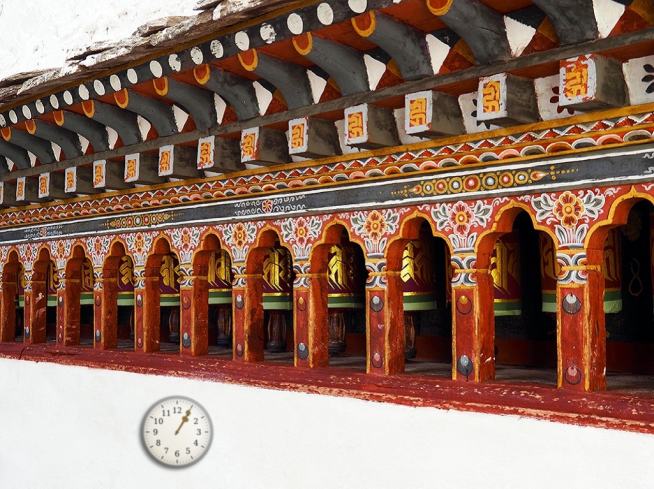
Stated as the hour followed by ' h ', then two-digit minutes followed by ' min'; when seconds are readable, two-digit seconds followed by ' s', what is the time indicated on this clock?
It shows 1 h 05 min
